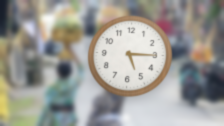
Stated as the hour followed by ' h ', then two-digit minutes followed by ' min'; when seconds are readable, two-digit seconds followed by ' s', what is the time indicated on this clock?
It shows 5 h 15 min
